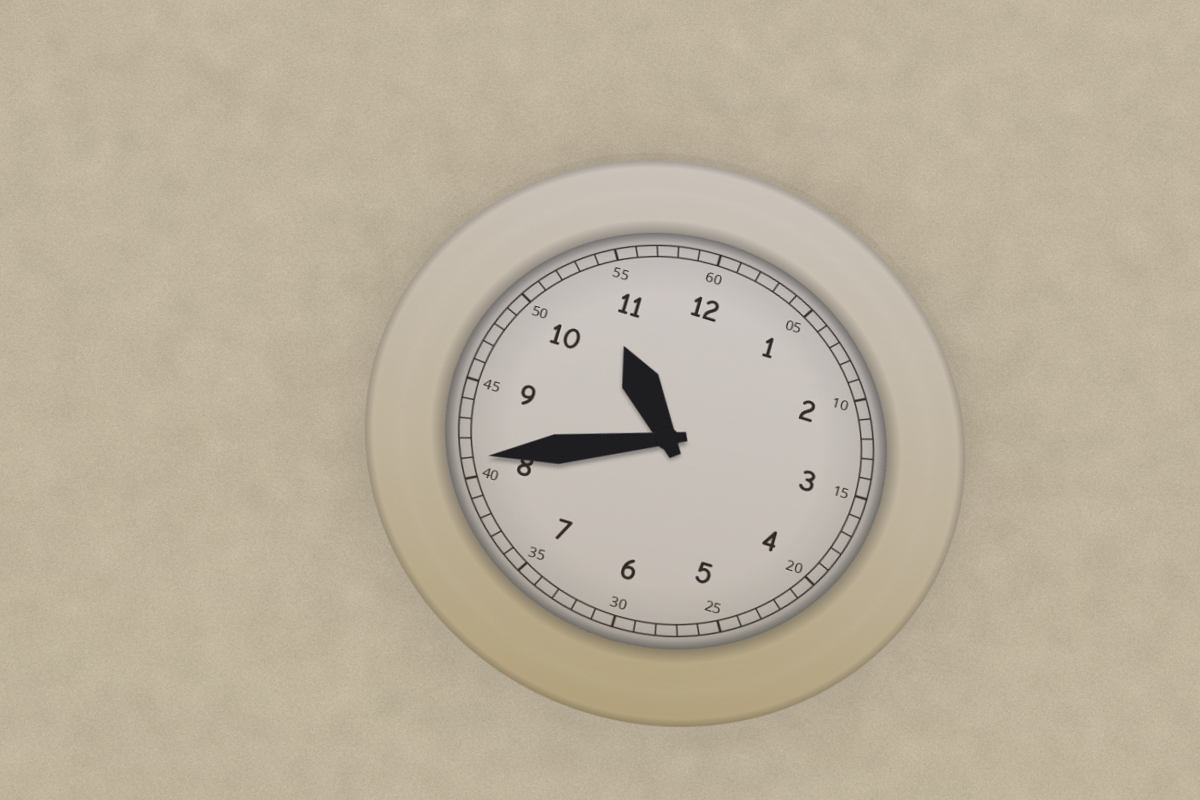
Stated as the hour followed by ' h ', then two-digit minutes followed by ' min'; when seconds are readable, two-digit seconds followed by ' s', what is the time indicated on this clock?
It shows 10 h 41 min
